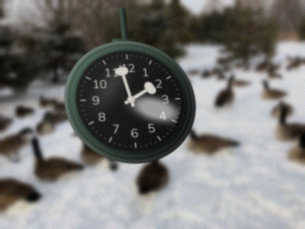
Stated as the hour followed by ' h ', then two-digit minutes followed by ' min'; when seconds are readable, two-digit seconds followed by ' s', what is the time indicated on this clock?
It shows 1 h 58 min
